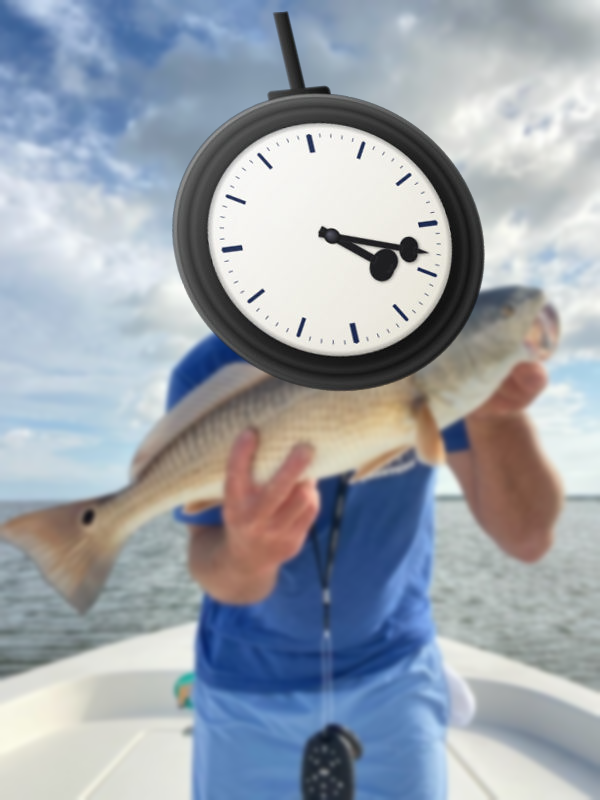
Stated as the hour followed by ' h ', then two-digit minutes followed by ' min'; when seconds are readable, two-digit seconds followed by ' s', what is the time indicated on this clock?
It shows 4 h 18 min
